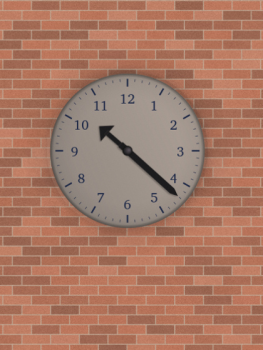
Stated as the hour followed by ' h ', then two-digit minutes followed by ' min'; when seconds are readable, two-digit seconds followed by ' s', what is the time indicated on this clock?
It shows 10 h 22 min
